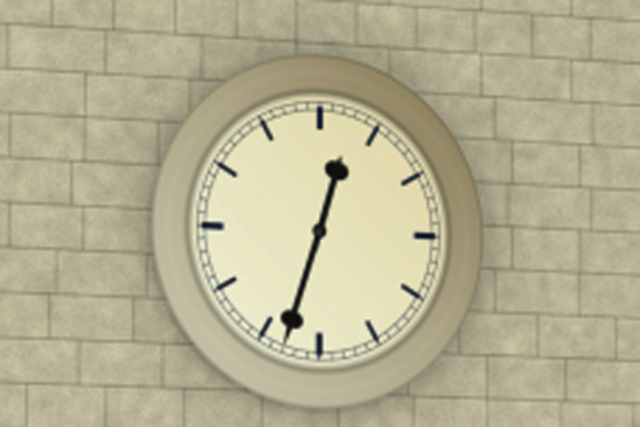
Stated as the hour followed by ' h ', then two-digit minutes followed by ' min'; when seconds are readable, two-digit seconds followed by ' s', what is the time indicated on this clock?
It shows 12 h 33 min
